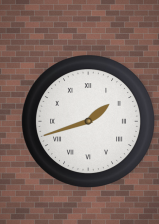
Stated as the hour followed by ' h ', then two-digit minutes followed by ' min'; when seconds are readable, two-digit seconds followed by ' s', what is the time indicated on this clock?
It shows 1 h 42 min
